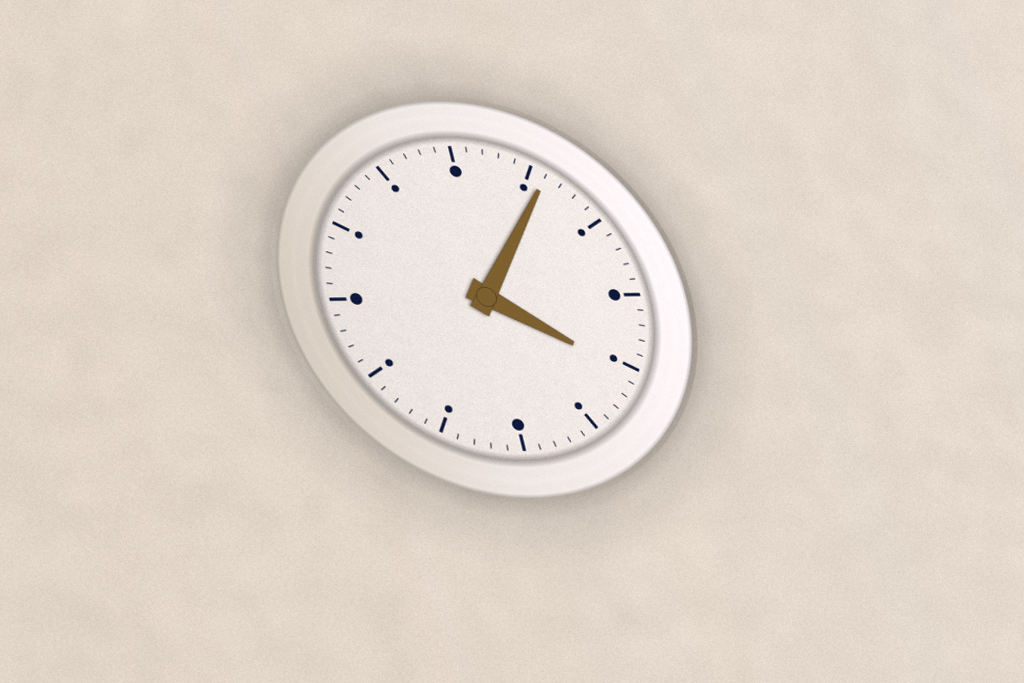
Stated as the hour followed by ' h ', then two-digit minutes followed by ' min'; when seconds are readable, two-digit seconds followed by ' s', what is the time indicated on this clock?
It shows 4 h 06 min
